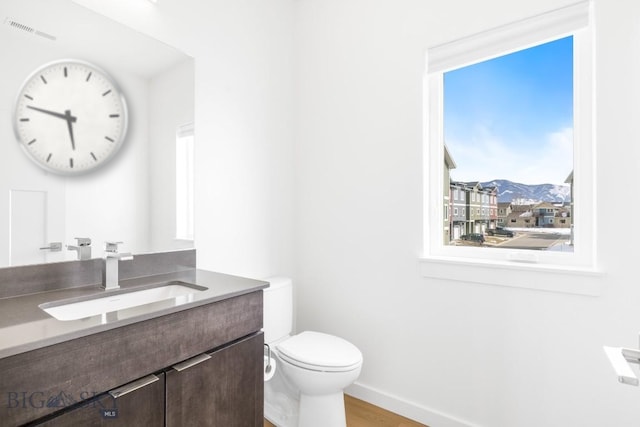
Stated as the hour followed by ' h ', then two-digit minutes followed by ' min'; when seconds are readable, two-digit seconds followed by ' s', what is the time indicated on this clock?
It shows 5 h 48 min
